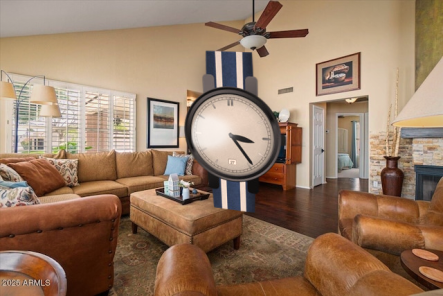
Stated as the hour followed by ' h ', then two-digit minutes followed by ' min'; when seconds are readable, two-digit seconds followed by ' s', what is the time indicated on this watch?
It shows 3 h 24 min
